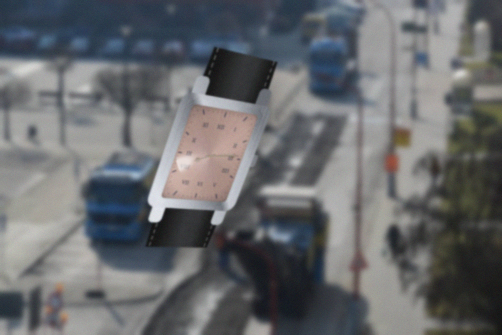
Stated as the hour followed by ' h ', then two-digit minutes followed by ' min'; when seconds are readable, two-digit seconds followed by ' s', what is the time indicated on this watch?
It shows 8 h 14 min
